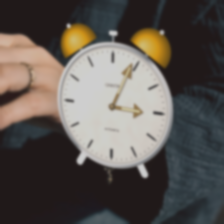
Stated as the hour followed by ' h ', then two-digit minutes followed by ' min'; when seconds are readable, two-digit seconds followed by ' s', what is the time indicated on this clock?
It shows 3 h 04 min
